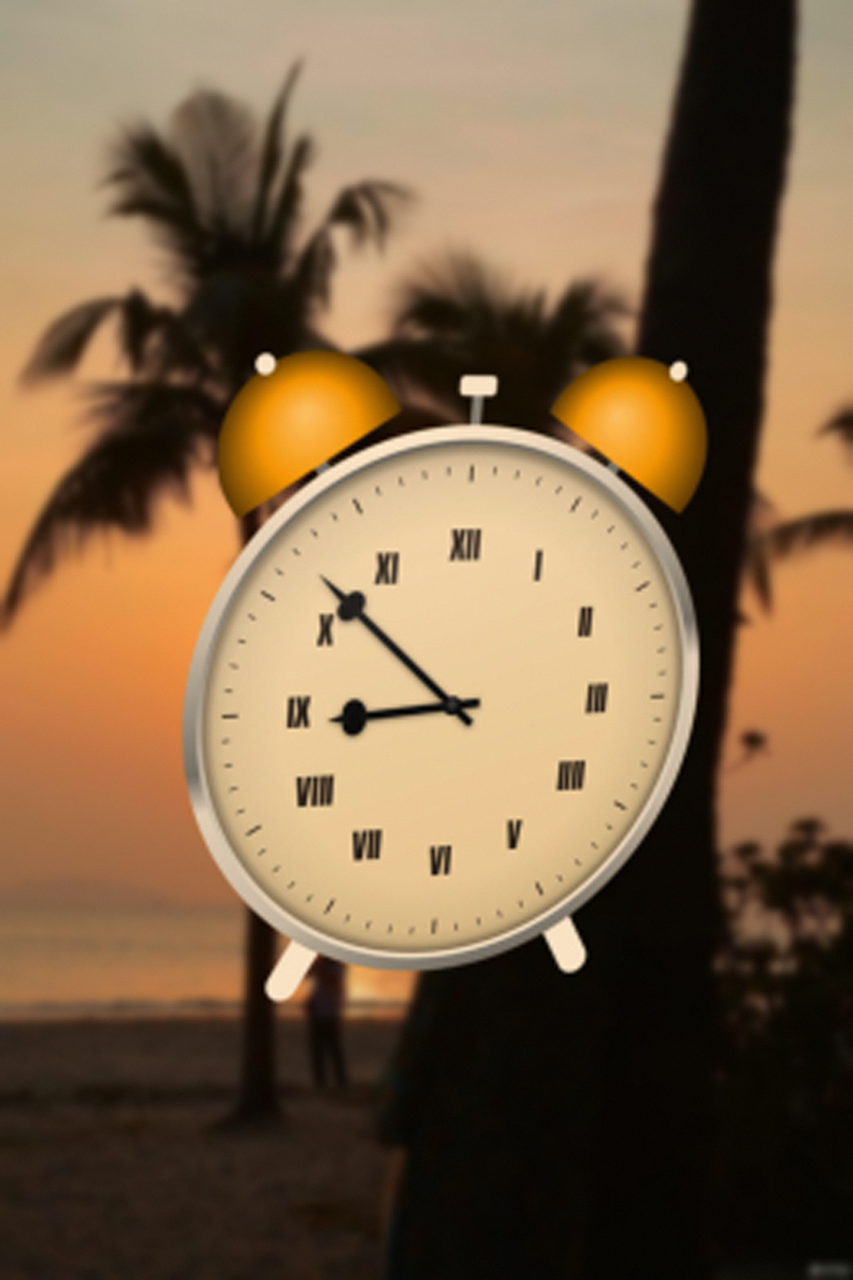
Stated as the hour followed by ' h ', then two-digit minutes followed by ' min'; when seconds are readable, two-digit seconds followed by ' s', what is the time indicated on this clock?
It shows 8 h 52 min
